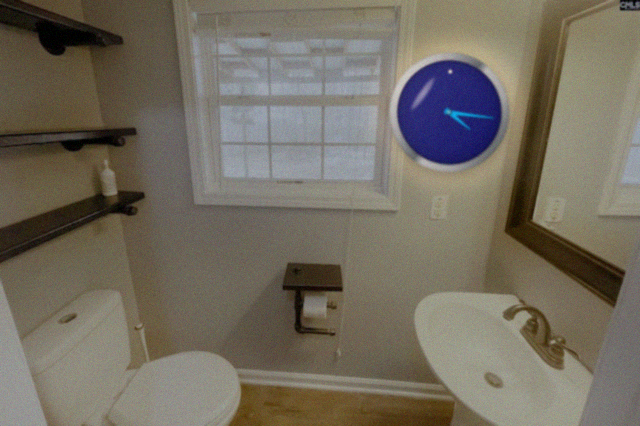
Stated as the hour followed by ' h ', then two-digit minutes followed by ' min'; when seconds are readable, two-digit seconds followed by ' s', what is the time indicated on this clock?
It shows 4 h 16 min
